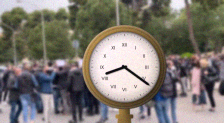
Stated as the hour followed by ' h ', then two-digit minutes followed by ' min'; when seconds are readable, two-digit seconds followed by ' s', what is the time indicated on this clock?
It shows 8 h 21 min
